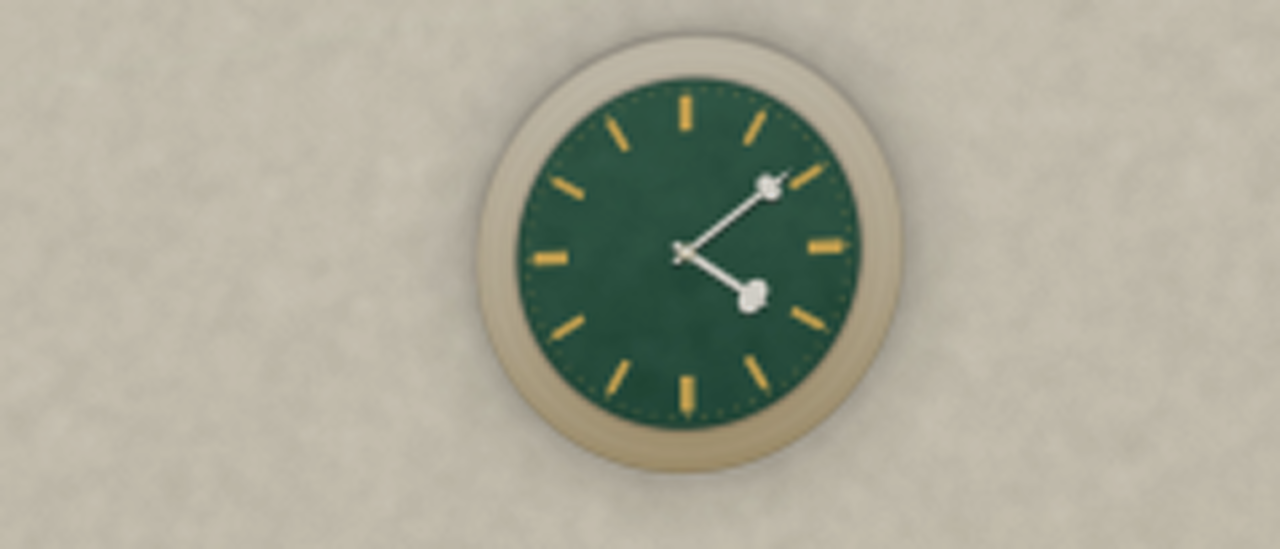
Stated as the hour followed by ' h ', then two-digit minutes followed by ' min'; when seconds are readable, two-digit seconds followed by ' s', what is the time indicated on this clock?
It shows 4 h 09 min
